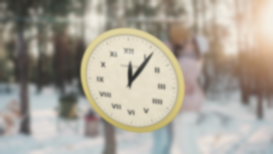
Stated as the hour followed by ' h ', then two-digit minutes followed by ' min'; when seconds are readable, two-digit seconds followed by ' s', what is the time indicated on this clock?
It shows 12 h 06 min
